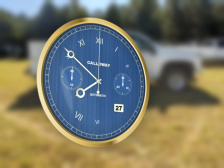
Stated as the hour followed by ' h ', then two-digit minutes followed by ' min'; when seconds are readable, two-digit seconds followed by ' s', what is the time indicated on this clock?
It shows 7 h 51 min
